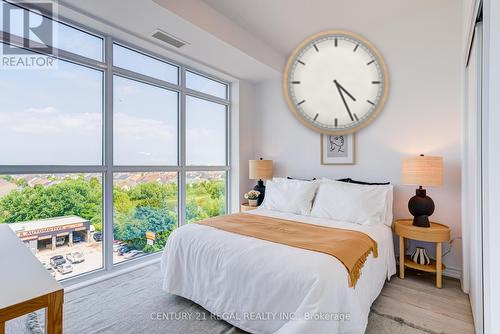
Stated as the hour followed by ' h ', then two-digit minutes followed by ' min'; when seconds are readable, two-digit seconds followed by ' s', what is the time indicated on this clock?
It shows 4 h 26 min
